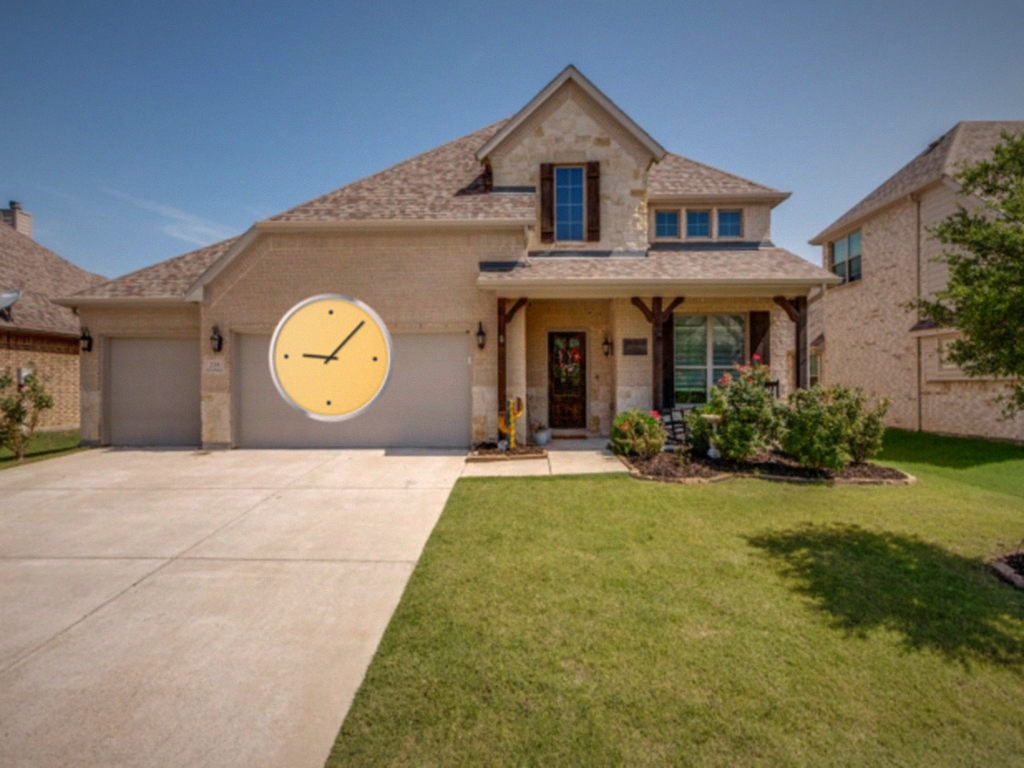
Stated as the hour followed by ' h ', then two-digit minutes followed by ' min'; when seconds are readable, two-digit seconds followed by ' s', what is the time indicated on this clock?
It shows 9 h 07 min
